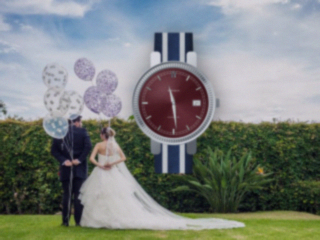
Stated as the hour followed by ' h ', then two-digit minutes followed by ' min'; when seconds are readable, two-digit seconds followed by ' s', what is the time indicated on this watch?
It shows 11 h 29 min
